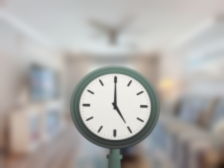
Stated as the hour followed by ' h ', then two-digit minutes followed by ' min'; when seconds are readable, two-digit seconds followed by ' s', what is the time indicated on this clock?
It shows 5 h 00 min
